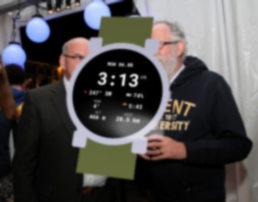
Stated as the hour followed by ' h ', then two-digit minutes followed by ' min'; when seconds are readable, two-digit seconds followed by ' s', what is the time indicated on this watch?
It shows 3 h 13 min
